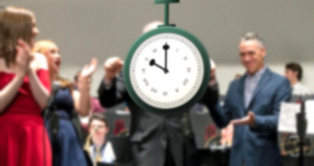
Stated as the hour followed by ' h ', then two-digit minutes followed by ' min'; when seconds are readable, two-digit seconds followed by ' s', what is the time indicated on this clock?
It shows 10 h 00 min
